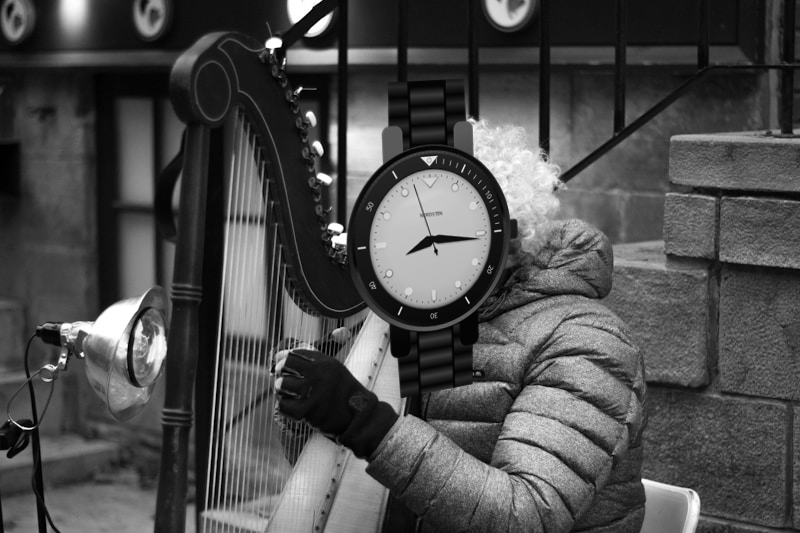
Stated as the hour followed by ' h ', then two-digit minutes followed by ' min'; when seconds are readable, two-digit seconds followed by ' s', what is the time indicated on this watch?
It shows 8 h 15 min 57 s
